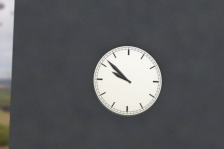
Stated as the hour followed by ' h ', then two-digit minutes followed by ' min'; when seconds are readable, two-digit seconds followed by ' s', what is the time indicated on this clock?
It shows 9 h 52 min
